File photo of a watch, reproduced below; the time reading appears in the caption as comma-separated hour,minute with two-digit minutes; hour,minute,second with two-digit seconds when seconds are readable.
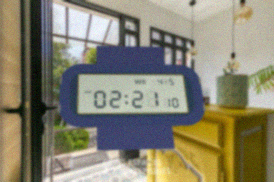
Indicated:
2,21
